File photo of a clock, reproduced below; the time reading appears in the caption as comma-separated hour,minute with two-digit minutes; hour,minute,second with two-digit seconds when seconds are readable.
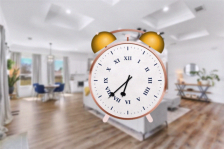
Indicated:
6,38
